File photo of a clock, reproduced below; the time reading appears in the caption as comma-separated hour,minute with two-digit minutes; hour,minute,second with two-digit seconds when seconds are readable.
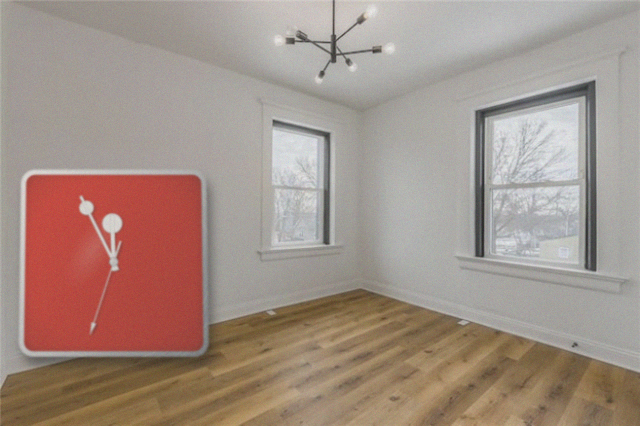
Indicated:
11,55,33
